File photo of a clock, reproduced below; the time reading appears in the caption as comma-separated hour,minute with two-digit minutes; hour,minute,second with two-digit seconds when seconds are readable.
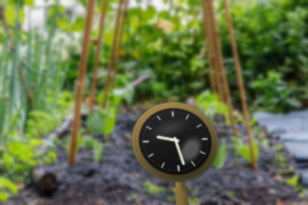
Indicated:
9,28
